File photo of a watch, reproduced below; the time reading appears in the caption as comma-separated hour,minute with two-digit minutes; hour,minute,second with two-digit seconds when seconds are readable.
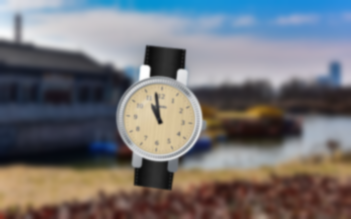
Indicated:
10,58
